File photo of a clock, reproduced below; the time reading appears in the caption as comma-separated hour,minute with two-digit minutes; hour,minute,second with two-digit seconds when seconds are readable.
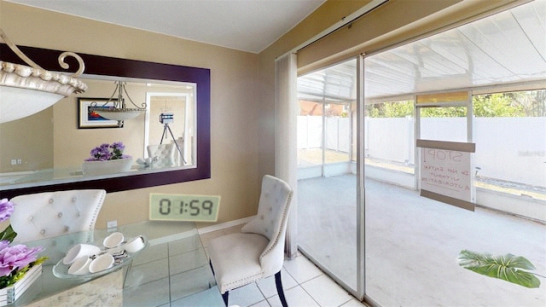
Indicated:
1,59
